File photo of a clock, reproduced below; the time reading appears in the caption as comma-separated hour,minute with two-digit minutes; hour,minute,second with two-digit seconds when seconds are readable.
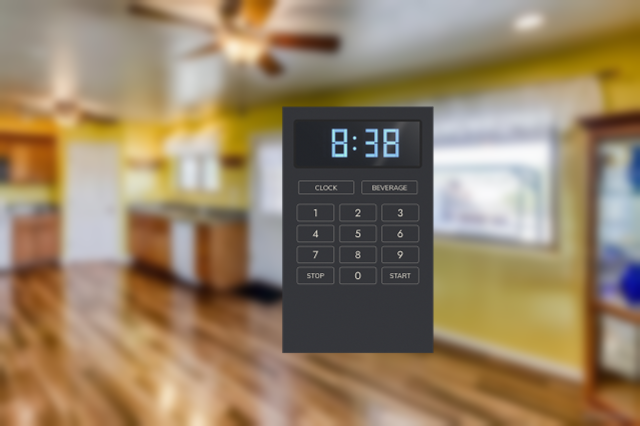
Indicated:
8,38
